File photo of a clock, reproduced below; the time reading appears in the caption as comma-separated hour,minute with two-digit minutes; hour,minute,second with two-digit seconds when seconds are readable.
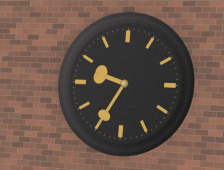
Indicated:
9,35
